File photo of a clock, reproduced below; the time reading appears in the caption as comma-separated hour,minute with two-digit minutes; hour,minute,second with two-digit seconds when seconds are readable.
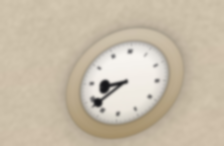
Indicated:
8,38
